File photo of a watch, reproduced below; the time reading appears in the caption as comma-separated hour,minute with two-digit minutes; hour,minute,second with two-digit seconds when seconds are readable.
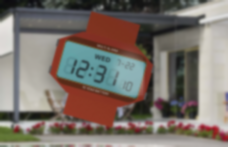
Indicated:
12,31
